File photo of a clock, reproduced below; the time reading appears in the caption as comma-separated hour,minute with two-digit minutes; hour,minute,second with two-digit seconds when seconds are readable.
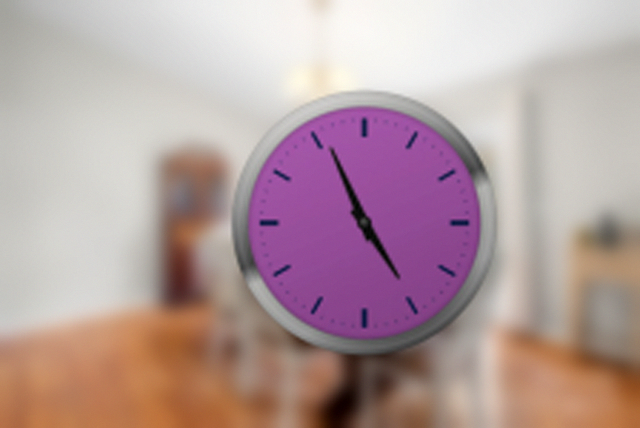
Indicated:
4,56
